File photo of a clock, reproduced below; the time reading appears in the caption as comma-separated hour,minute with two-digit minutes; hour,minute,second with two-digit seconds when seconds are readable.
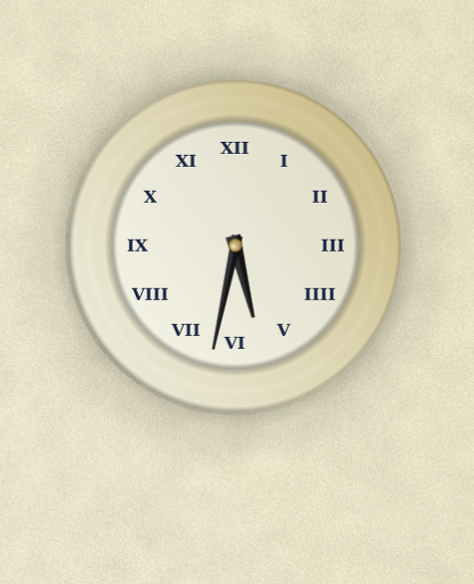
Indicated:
5,32
